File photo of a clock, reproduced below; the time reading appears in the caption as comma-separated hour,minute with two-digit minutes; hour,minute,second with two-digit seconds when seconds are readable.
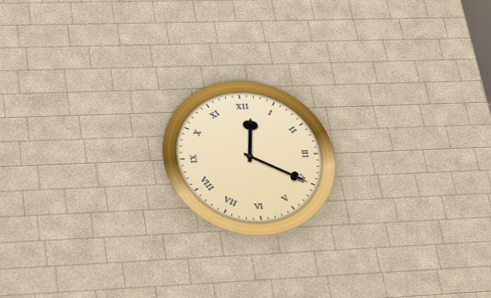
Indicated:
12,20
